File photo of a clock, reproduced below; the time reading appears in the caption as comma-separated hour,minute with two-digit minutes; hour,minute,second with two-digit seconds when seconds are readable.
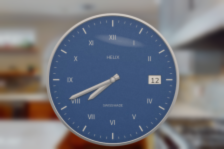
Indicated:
7,41
